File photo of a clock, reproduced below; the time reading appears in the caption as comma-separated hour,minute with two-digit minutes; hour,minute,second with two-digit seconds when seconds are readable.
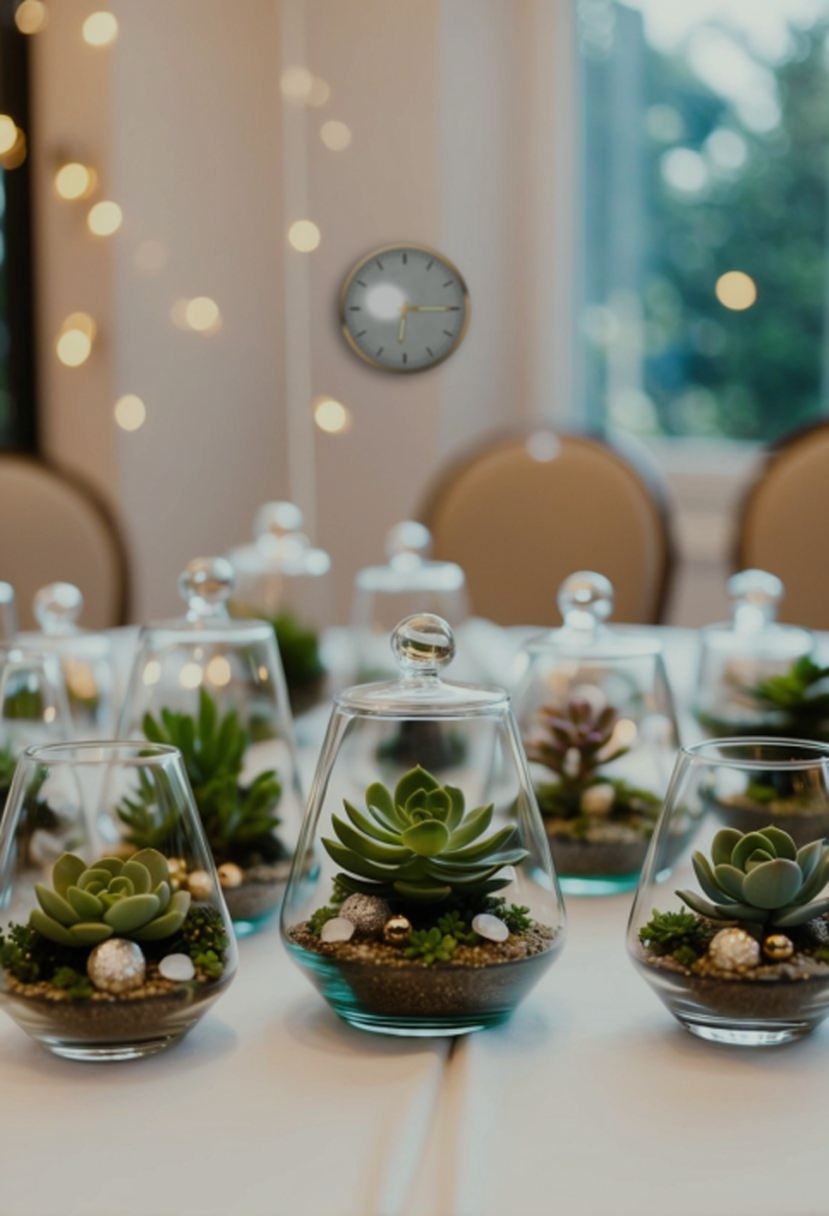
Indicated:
6,15
